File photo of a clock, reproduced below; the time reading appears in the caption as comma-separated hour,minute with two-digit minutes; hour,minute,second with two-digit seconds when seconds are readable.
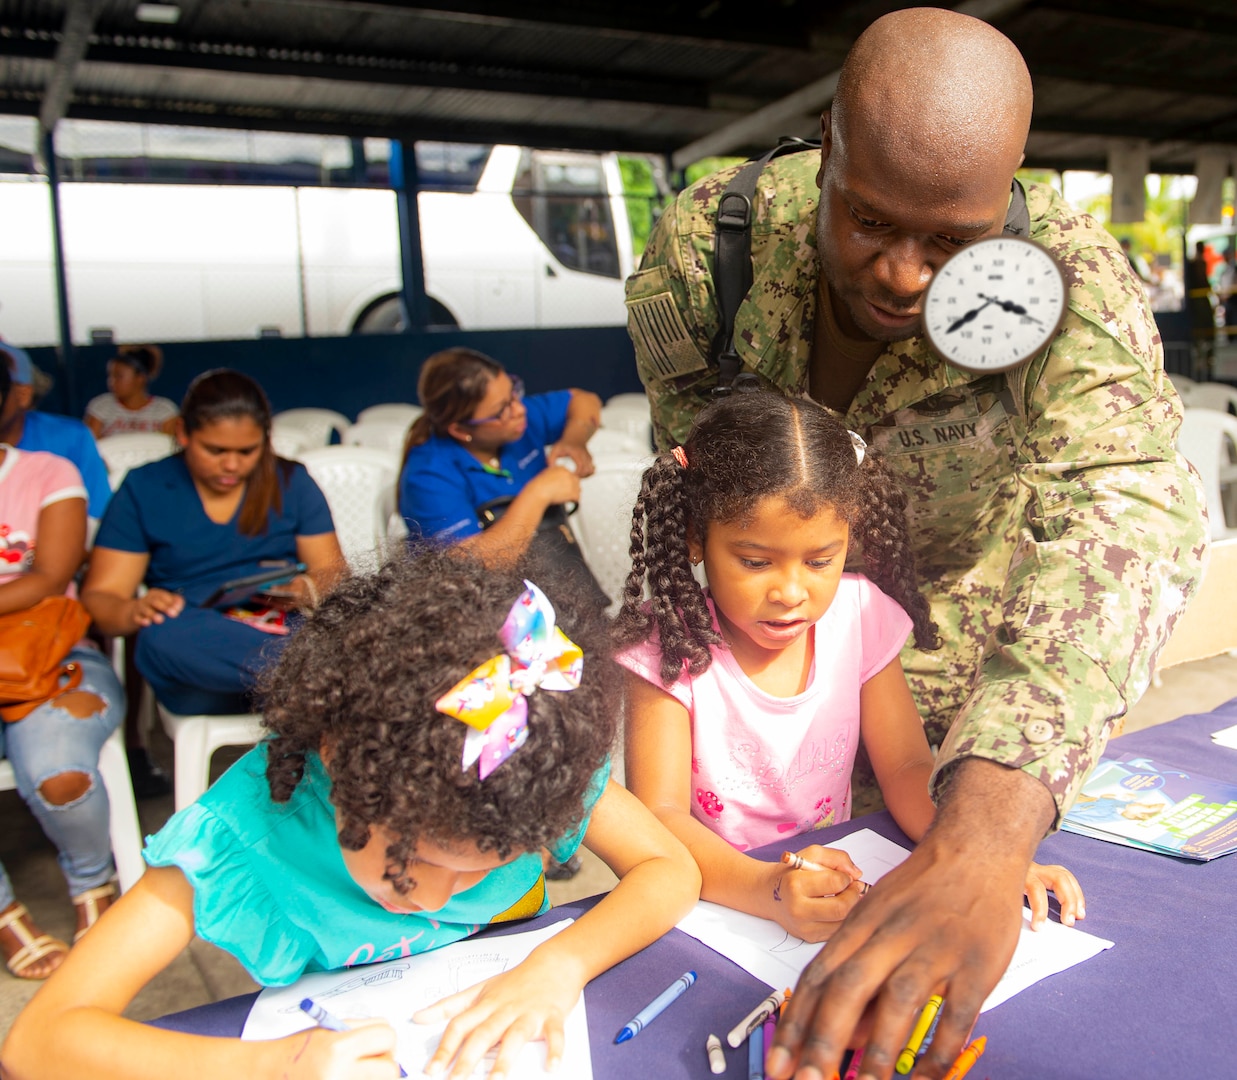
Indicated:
3,38,19
